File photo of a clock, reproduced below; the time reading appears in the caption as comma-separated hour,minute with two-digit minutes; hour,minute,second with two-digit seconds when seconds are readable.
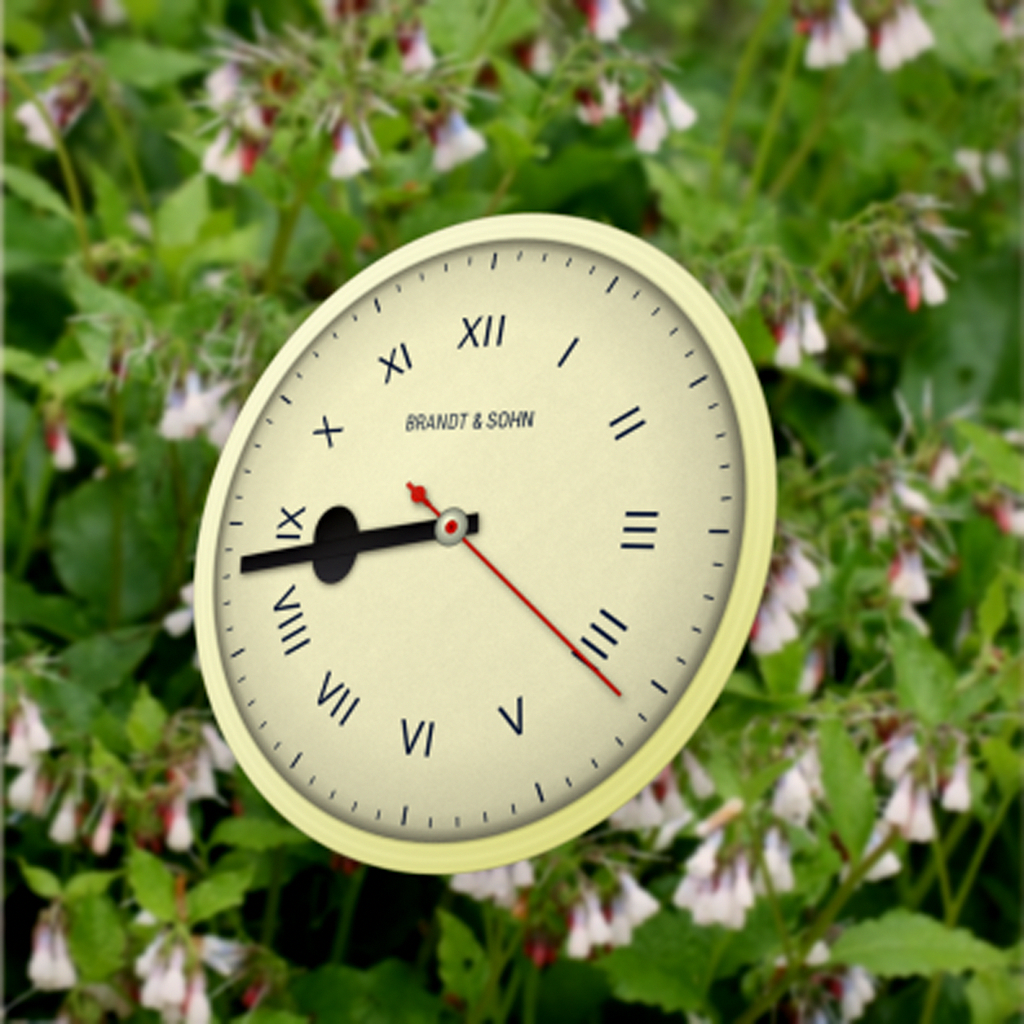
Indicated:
8,43,21
